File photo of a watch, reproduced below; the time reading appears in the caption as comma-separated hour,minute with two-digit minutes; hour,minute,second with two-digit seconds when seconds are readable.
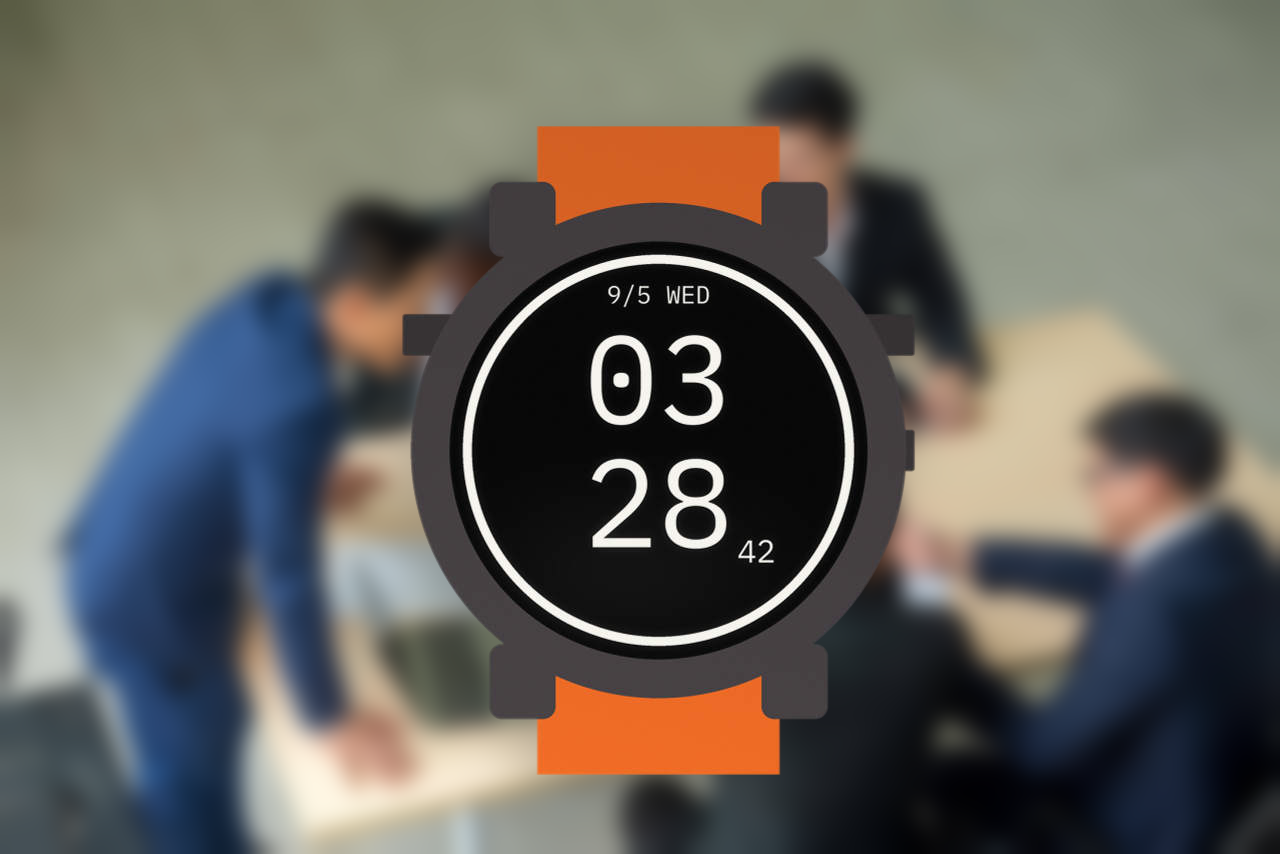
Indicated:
3,28,42
